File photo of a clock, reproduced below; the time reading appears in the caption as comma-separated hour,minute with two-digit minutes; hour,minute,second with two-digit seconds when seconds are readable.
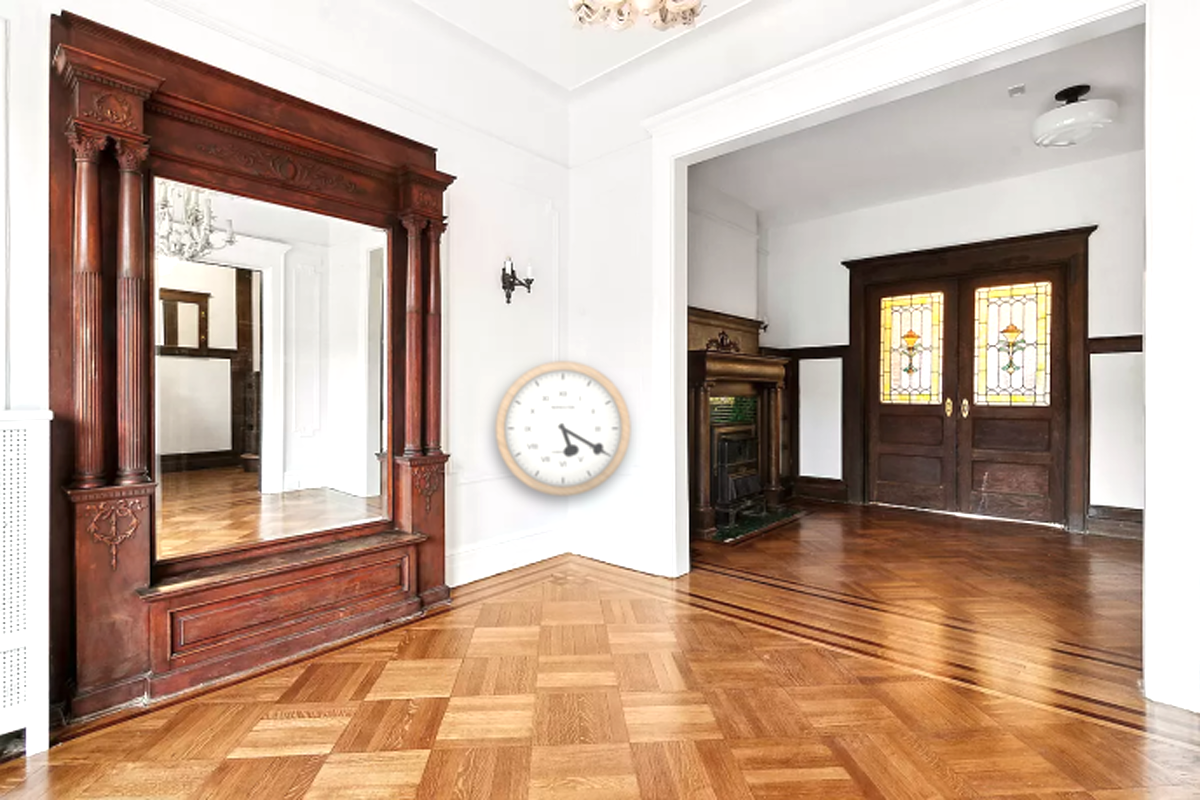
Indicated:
5,20
